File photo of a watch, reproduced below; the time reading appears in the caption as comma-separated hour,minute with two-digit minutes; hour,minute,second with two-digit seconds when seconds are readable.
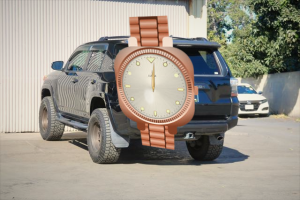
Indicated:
12,01
